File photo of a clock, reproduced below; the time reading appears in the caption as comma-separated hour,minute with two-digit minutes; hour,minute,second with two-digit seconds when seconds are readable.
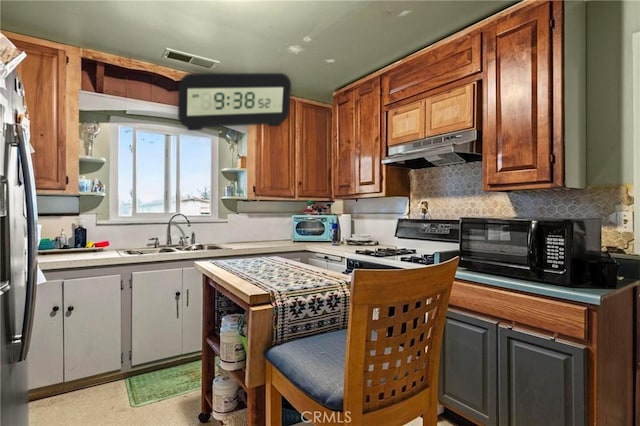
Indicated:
9,38
